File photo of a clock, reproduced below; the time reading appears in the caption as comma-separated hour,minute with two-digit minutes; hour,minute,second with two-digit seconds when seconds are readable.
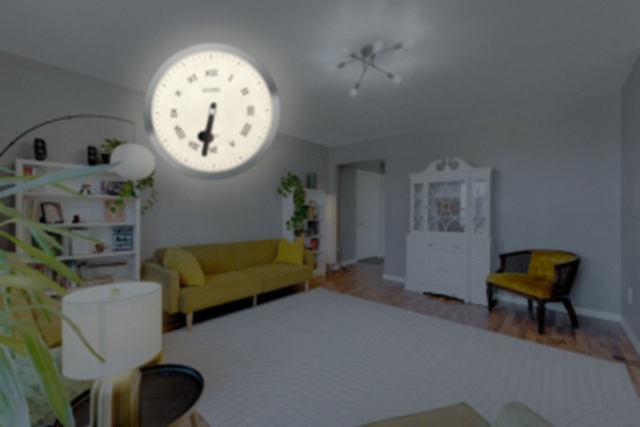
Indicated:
6,32
